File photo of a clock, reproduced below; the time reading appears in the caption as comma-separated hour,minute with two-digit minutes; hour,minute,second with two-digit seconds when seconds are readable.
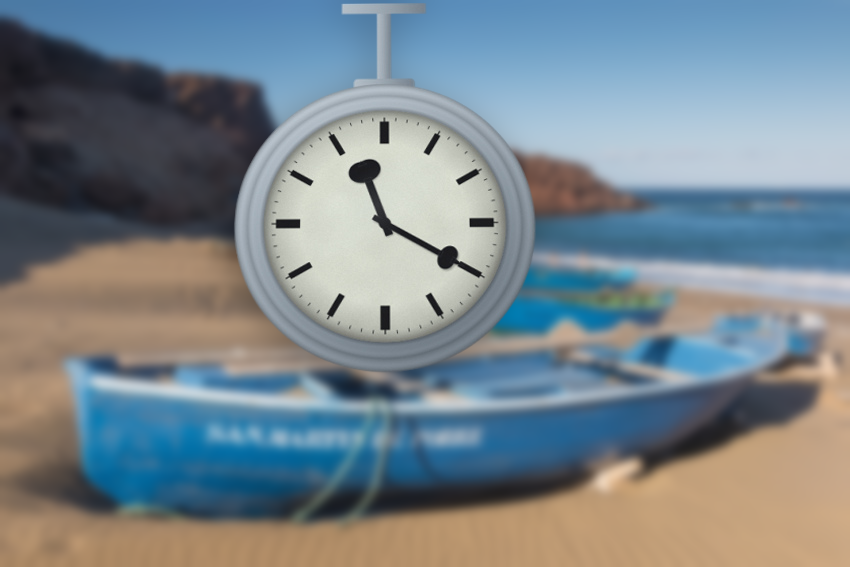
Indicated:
11,20
